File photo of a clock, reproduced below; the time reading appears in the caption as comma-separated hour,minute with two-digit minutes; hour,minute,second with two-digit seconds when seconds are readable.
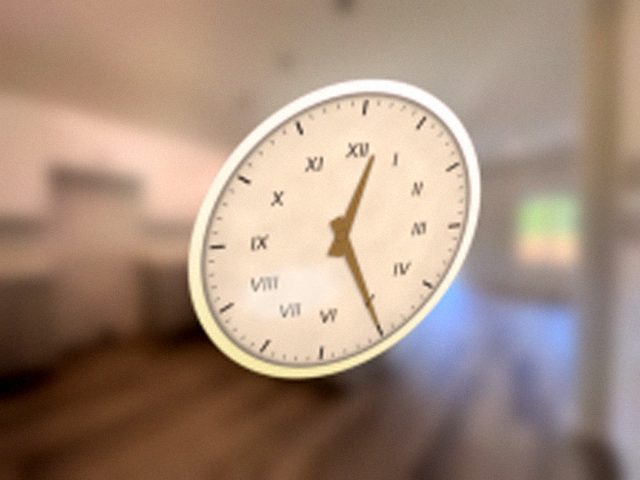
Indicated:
12,25
